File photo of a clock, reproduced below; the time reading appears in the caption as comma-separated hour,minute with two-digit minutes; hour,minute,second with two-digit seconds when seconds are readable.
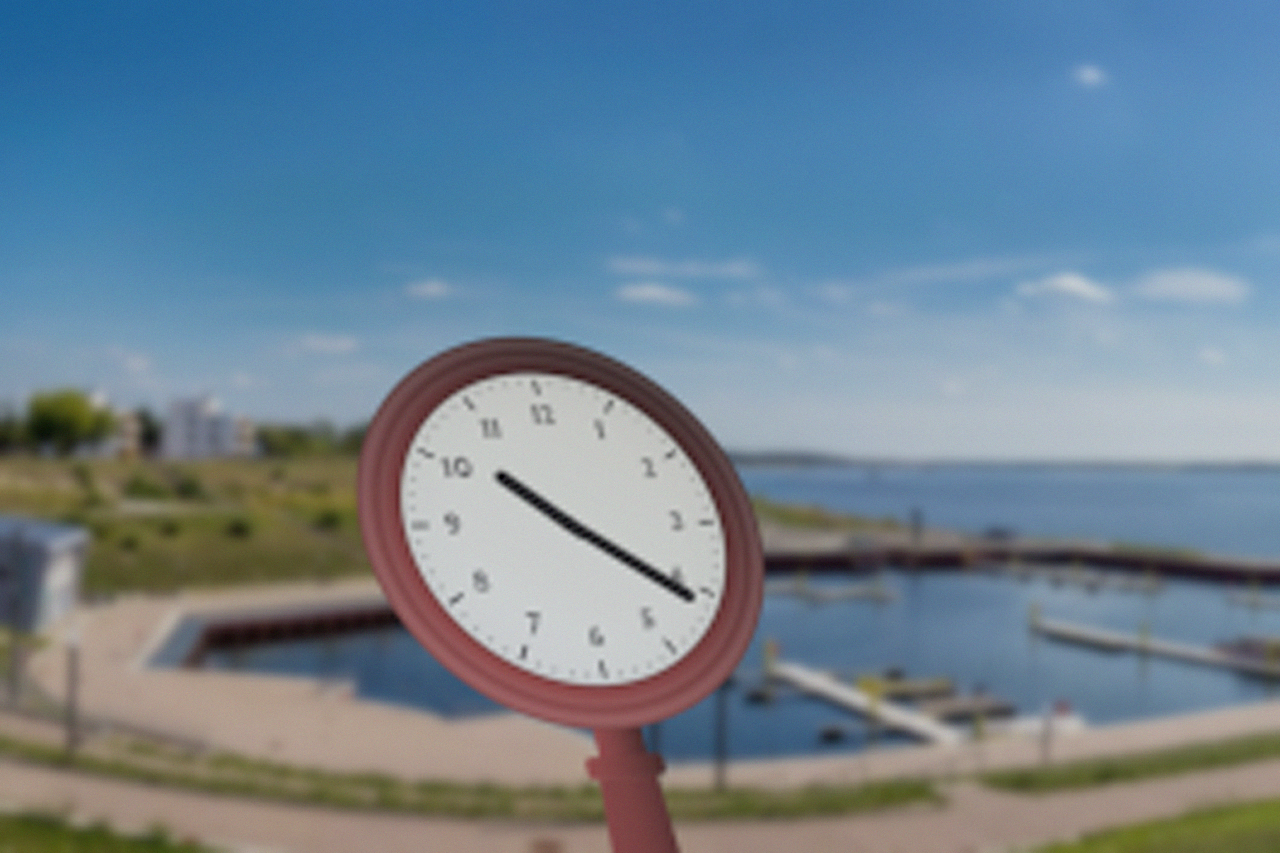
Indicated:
10,21
